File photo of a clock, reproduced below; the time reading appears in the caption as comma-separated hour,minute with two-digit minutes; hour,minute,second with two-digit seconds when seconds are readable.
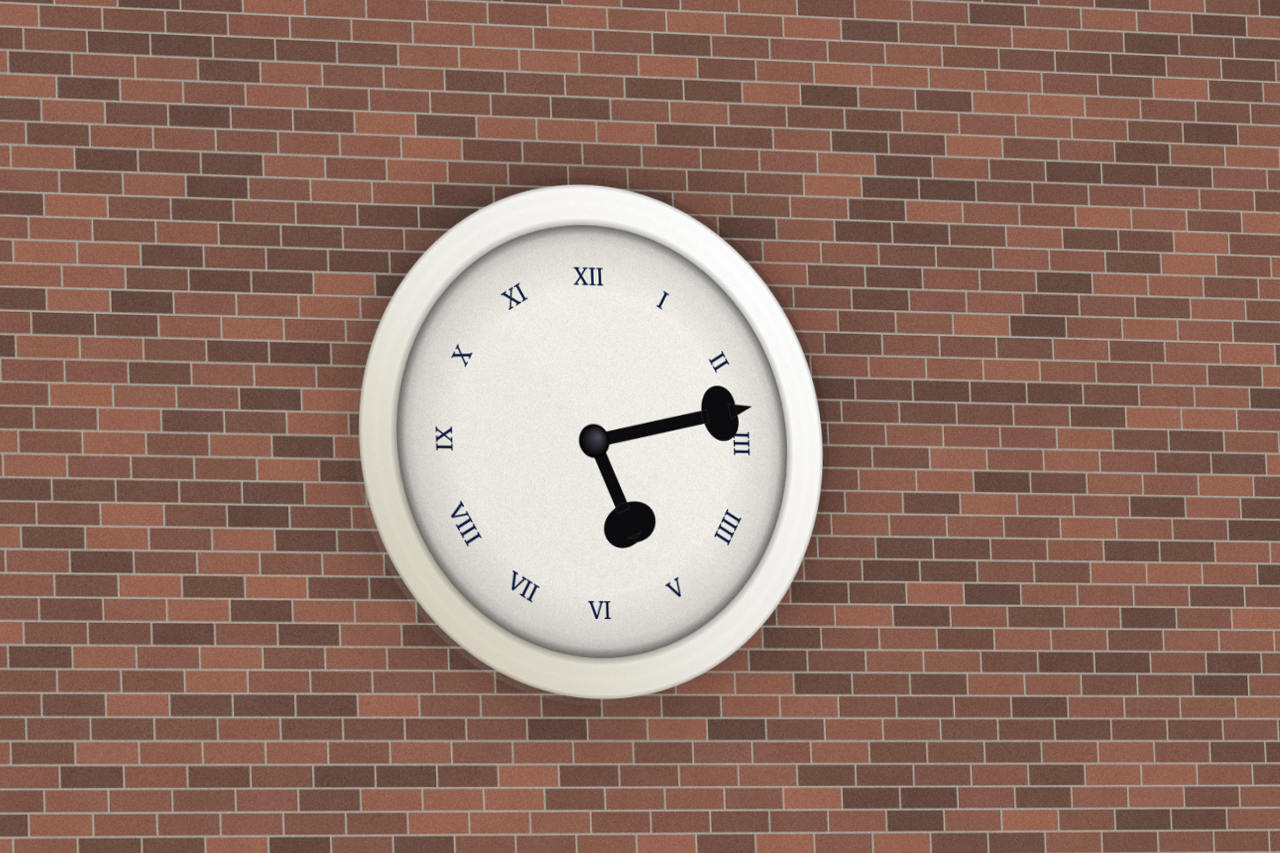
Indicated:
5,13
